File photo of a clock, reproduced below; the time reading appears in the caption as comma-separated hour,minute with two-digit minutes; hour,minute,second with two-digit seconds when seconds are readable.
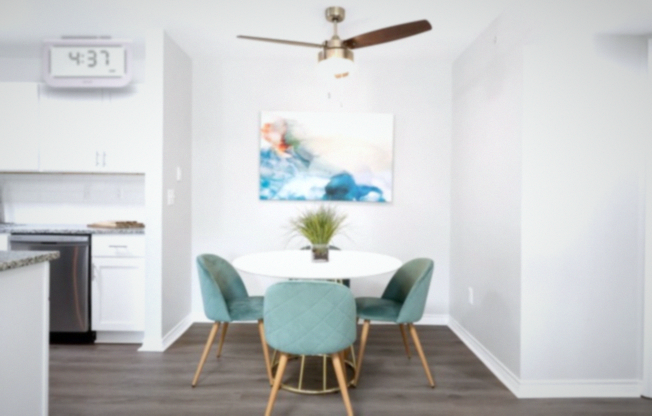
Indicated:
4,37
